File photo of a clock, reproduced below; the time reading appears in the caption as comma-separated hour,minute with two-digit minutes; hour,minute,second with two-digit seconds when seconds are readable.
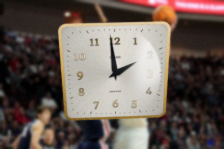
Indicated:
1,59
